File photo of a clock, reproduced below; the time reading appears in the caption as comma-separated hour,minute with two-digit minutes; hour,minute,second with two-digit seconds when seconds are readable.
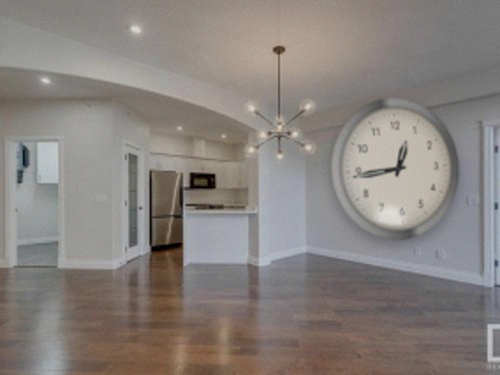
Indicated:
12,44
